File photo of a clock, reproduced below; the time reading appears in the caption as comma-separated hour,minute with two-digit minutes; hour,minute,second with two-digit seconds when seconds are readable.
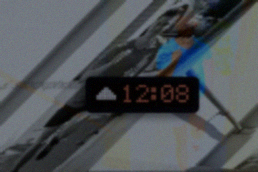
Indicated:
12,08
